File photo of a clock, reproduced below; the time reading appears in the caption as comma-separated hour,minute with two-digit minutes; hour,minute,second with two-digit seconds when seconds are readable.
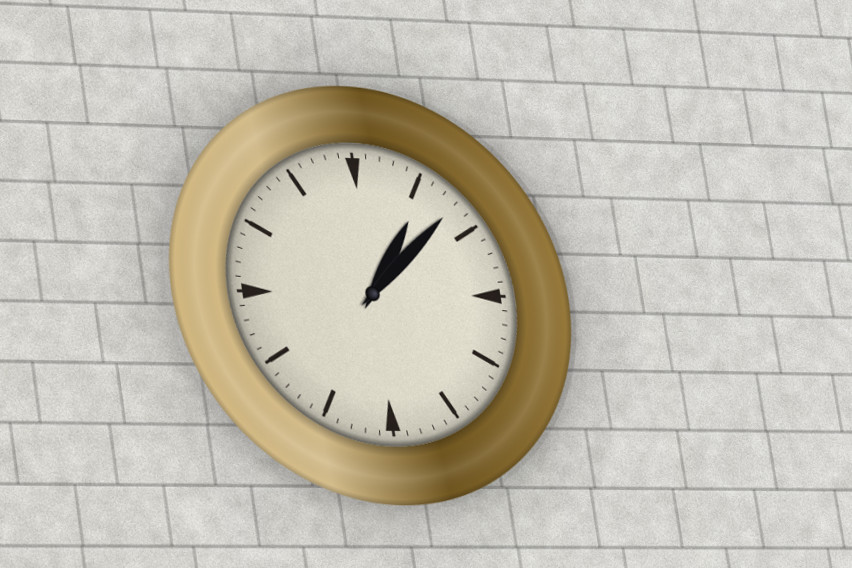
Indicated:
1,08
